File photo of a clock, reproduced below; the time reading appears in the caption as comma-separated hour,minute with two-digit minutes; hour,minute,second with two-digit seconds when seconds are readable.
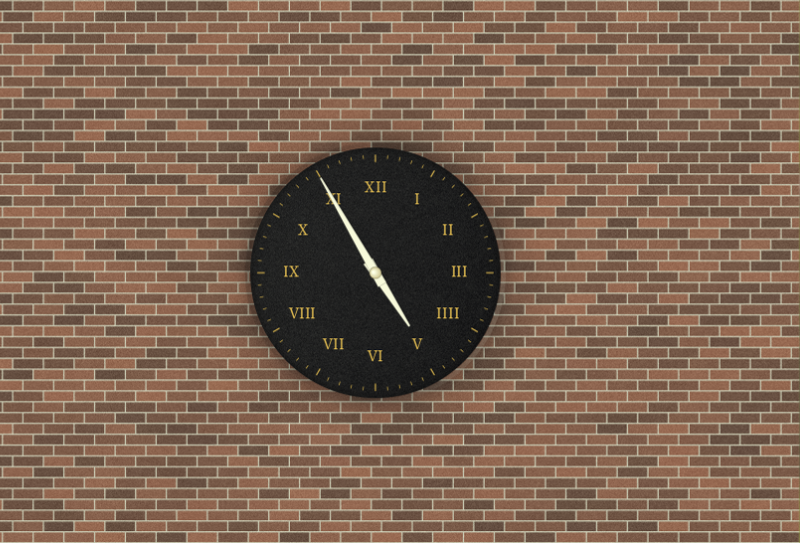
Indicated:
4,55
